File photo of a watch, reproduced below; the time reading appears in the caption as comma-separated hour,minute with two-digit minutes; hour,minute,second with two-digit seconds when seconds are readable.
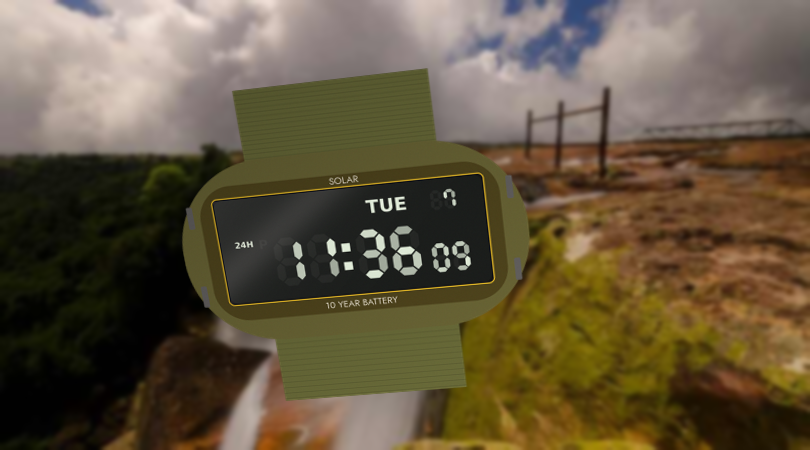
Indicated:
11,36,09
